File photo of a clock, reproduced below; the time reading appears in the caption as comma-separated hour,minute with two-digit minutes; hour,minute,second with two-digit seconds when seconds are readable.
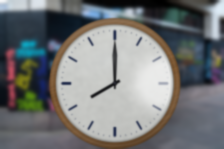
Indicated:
8,00
